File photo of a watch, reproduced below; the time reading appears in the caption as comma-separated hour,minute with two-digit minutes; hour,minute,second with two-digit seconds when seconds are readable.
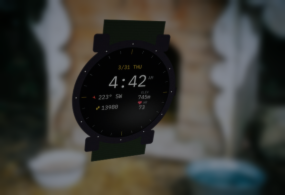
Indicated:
4,42
